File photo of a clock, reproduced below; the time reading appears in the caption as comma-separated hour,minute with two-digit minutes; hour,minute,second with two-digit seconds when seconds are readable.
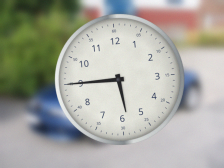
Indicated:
5,45
